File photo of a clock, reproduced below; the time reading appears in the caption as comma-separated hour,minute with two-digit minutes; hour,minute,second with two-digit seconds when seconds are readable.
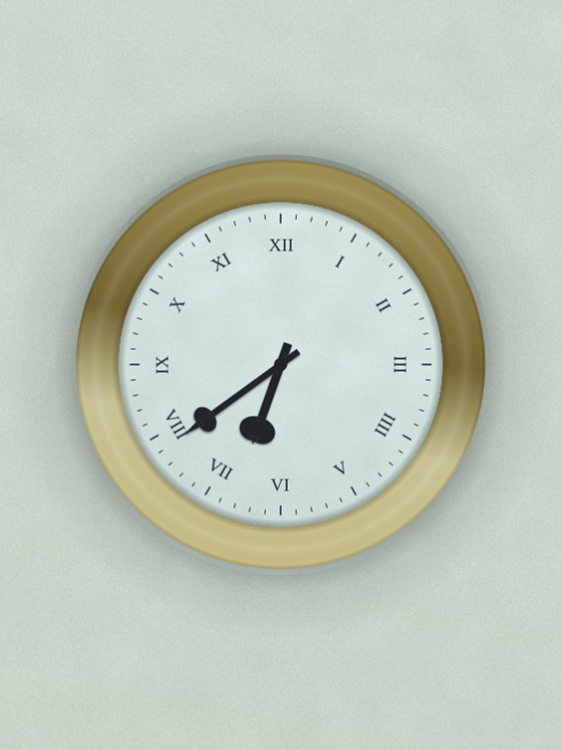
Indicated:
6,39
